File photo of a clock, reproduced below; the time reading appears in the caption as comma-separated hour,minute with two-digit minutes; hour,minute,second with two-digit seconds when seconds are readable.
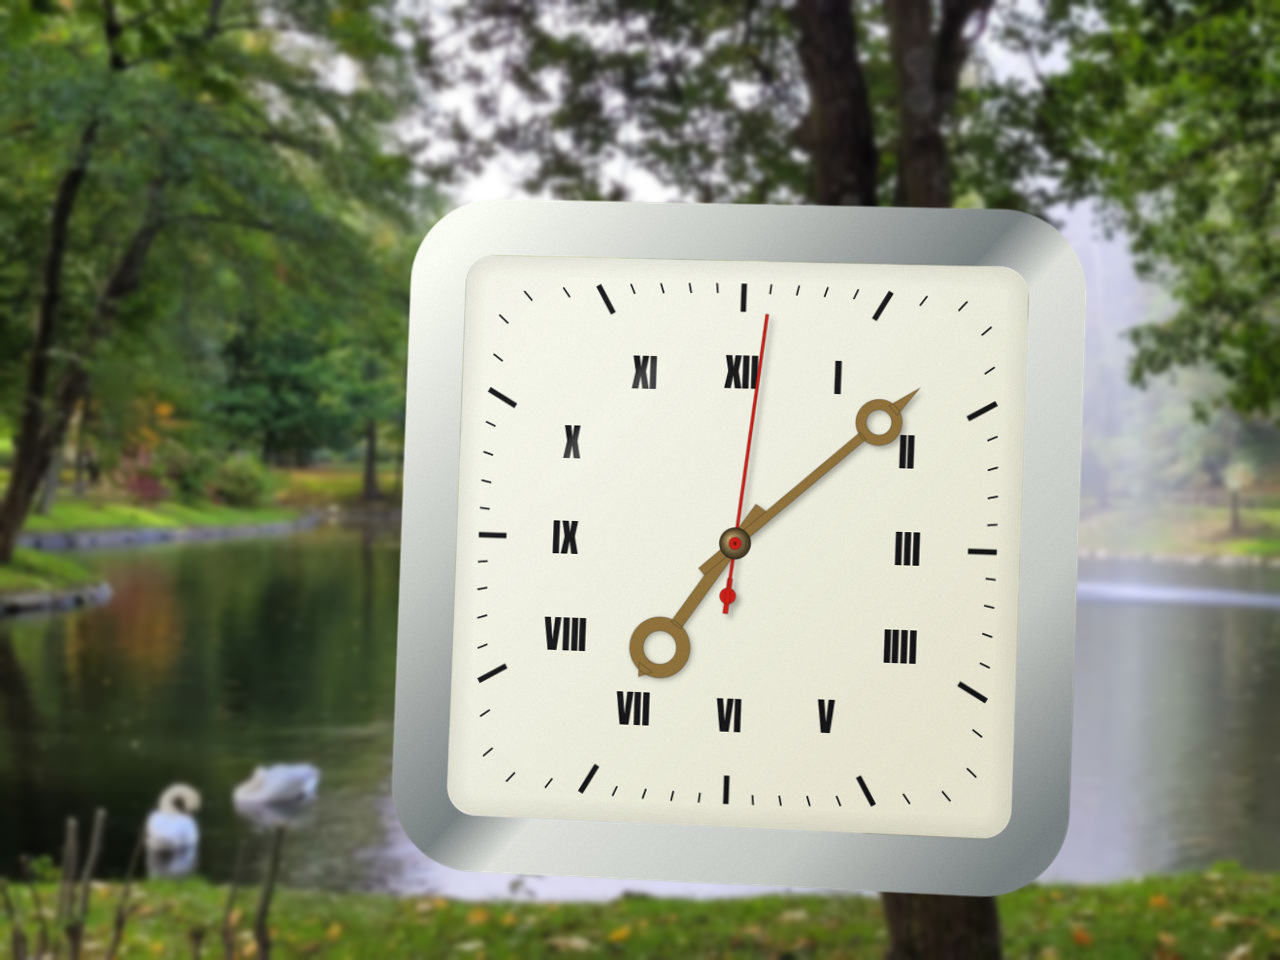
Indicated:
7,08,01
